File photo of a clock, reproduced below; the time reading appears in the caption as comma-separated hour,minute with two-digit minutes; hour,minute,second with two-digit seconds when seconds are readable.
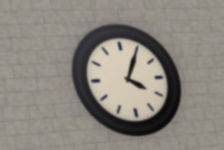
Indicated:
4,05
